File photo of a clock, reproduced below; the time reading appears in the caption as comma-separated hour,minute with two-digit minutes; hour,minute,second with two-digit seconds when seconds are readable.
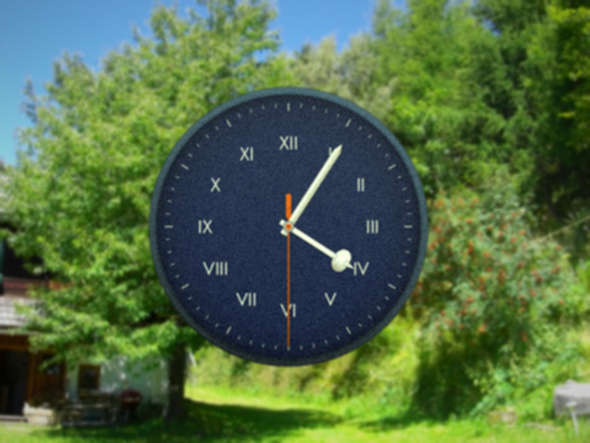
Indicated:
4,05,30
